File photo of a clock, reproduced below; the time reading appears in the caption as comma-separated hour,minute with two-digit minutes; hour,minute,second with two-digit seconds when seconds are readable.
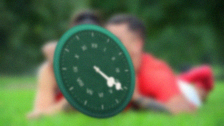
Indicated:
4,21
